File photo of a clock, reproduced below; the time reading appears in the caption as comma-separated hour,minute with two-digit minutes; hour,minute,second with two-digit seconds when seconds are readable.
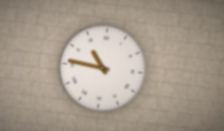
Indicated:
10,46
